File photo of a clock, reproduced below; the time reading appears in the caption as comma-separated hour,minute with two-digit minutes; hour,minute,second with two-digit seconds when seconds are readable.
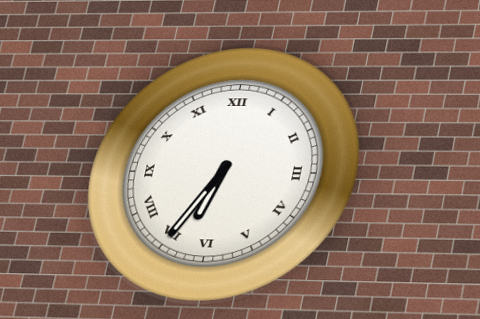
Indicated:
6,35
